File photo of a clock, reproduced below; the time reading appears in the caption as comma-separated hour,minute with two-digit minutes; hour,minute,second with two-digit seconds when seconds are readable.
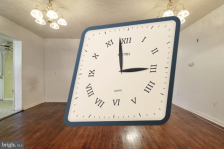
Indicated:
2,58
